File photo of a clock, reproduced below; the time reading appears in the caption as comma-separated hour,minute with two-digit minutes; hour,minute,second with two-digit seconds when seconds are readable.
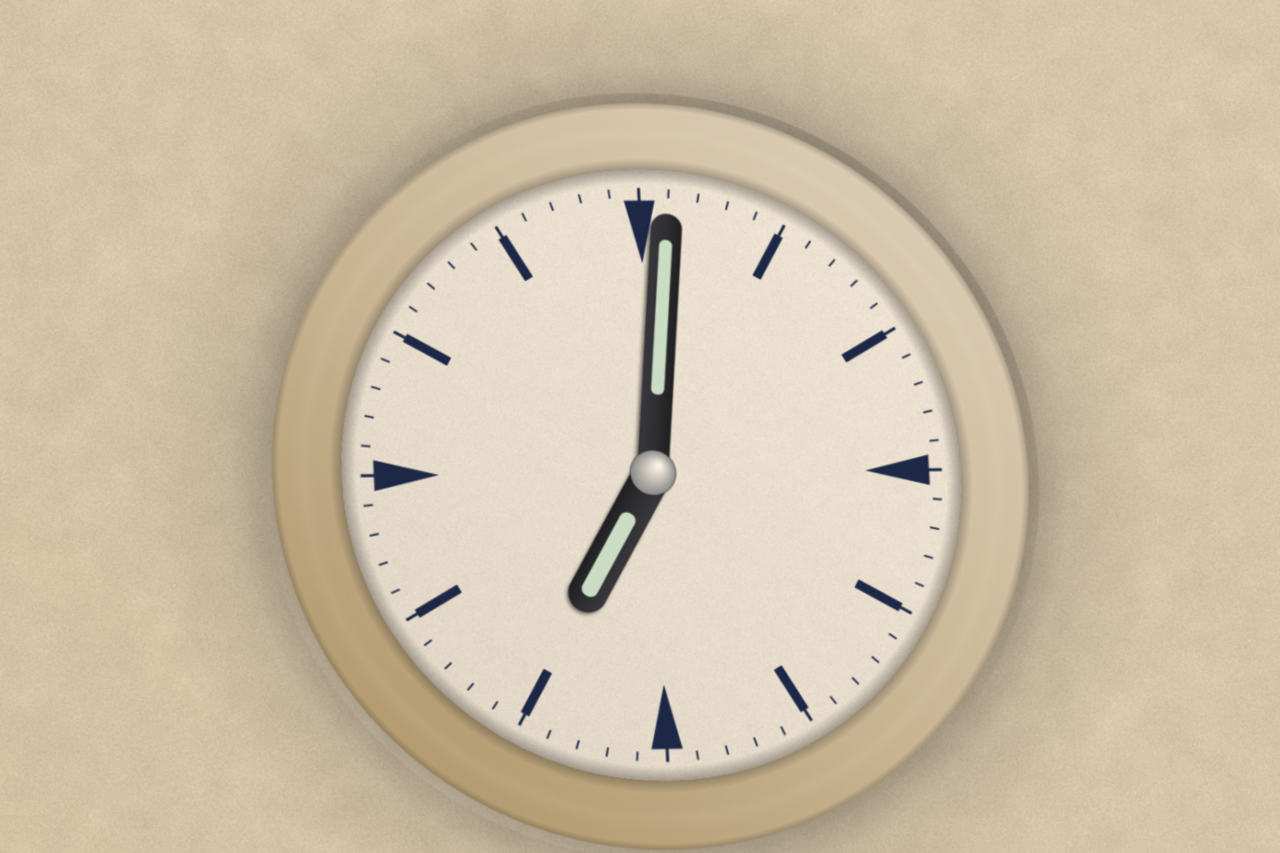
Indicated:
7,01
